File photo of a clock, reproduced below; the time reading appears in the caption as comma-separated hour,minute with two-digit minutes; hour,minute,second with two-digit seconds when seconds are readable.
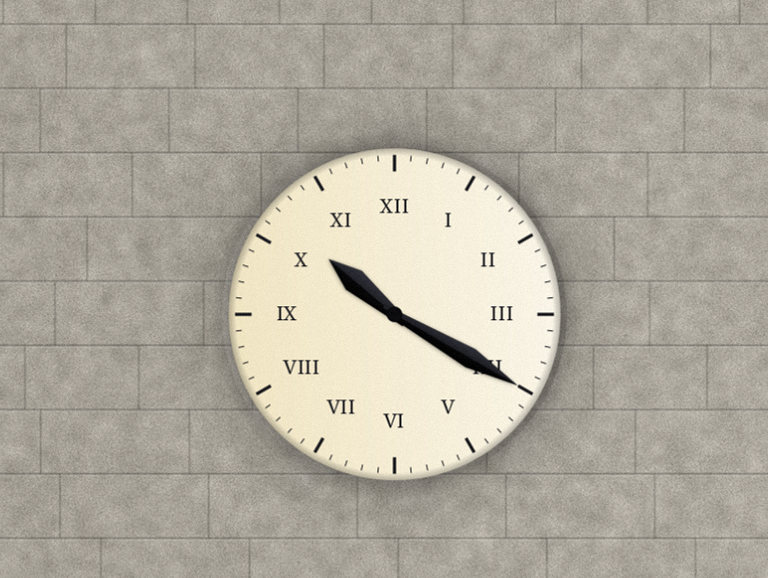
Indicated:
10,20
